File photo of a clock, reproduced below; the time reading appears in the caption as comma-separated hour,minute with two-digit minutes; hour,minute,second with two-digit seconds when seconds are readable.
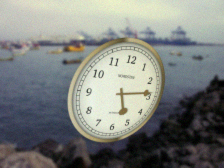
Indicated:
5,14
